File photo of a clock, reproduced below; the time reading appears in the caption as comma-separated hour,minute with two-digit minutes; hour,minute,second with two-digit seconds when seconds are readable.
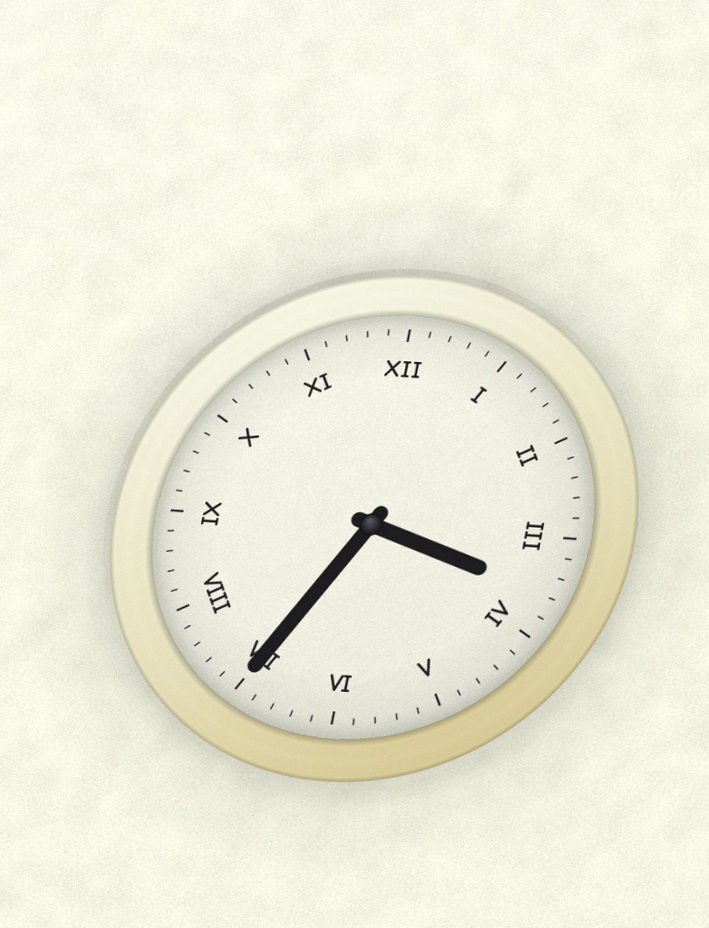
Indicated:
3,35
